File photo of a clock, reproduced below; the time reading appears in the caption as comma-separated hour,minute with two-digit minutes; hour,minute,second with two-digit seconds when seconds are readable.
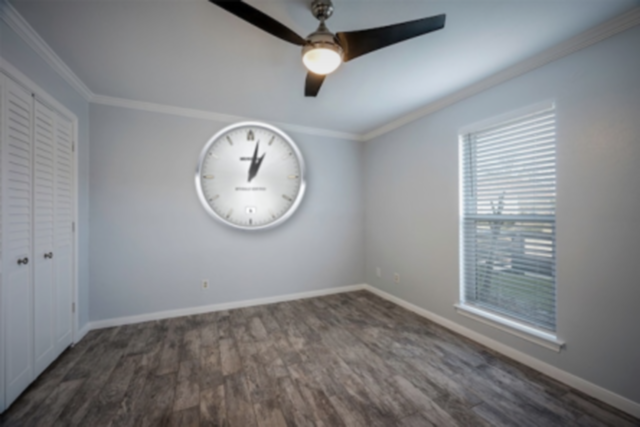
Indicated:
1,02
